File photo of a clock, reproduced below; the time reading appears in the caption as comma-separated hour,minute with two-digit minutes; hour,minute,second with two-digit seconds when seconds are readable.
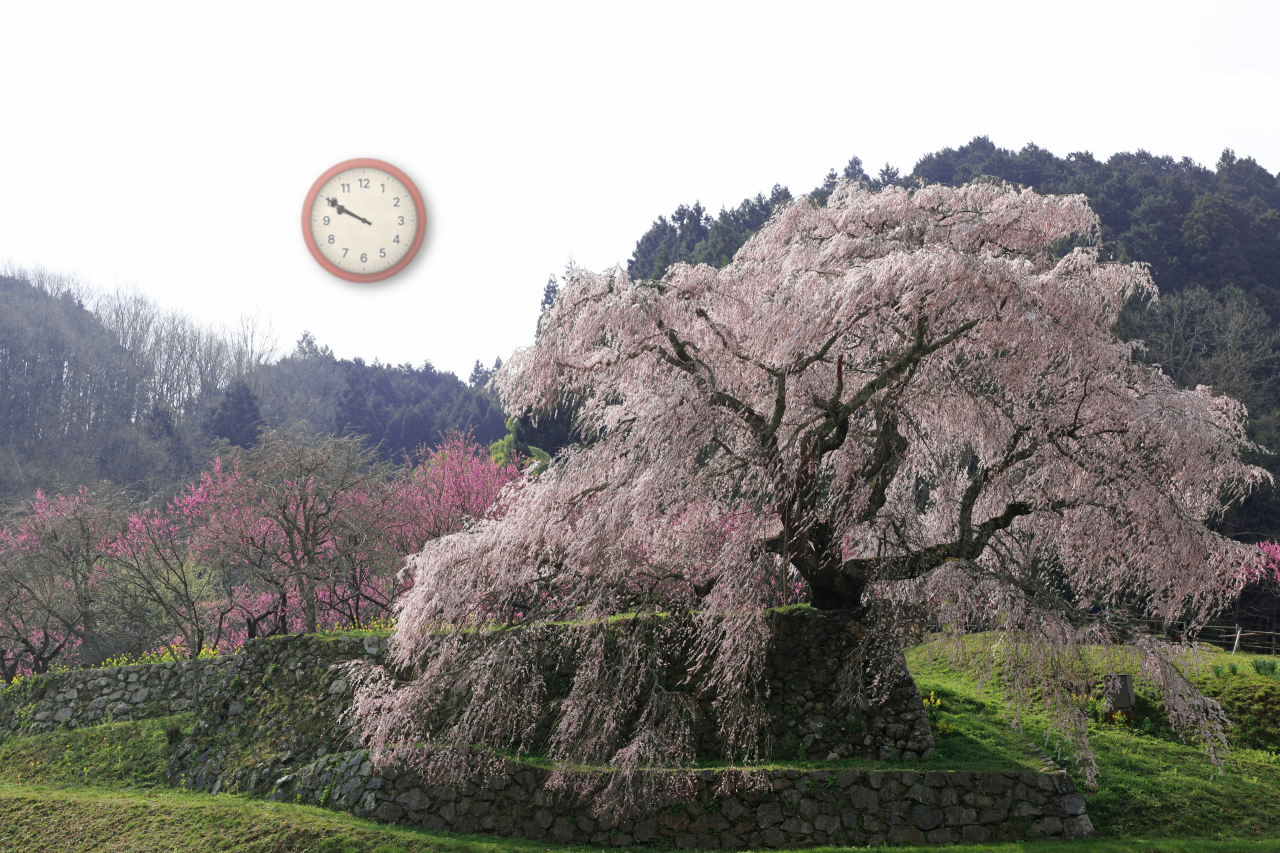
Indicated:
9,50
